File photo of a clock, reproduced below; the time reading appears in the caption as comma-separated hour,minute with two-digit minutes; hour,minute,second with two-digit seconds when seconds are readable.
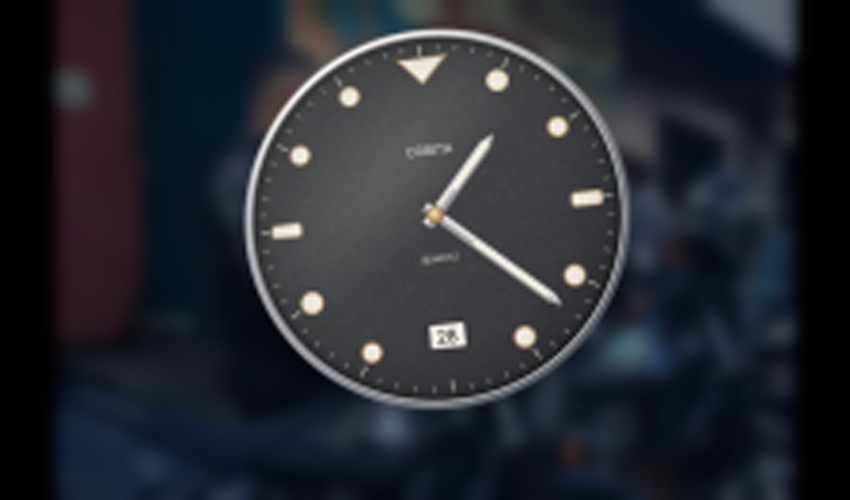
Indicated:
1,22
